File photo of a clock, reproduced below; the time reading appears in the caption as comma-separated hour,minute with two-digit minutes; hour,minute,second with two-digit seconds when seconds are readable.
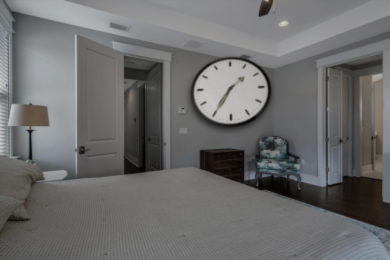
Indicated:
1,35
